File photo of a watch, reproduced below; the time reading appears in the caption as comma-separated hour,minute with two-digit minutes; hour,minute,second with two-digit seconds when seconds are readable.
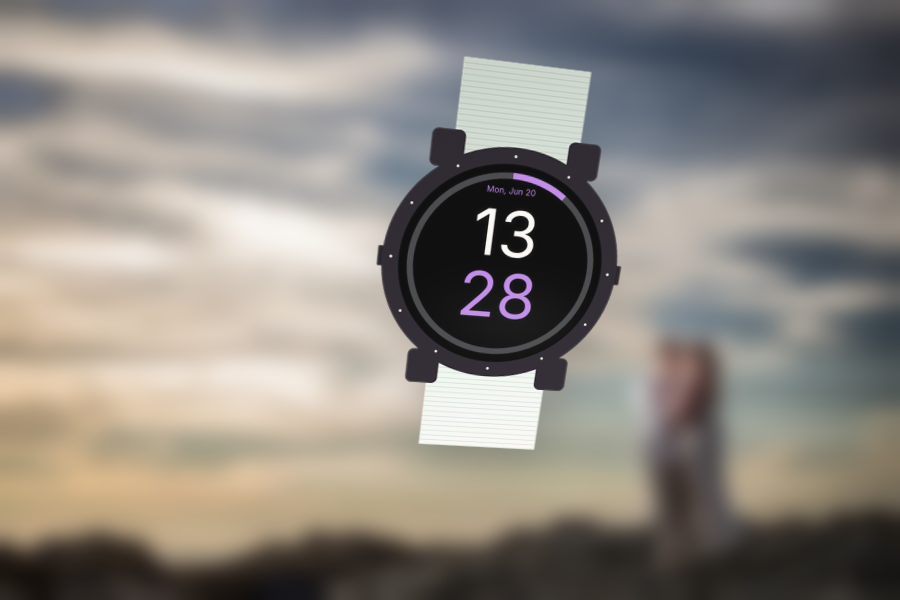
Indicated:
13,28
